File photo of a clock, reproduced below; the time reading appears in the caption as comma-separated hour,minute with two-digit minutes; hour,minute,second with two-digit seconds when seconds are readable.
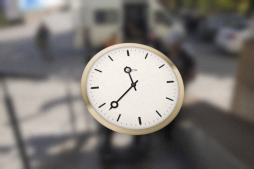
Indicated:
11,38
